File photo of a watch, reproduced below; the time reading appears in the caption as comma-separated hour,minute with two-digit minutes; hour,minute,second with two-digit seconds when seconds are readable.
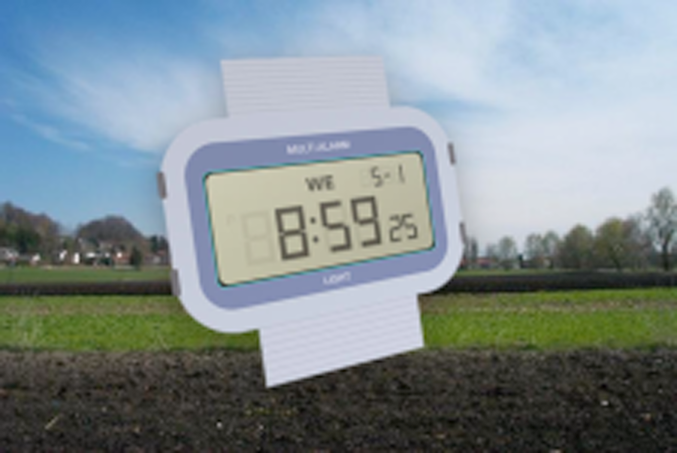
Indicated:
8,59,25
